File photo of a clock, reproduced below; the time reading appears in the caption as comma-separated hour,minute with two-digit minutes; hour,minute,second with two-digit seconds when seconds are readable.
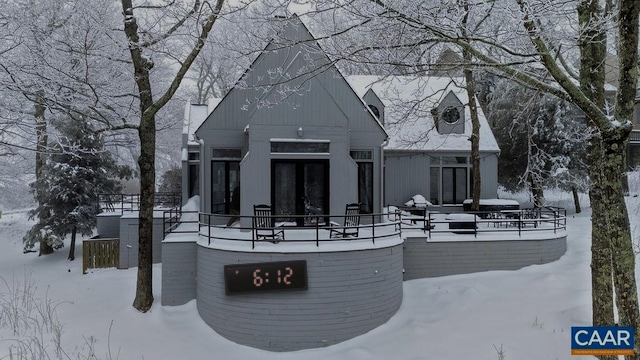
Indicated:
6,12
